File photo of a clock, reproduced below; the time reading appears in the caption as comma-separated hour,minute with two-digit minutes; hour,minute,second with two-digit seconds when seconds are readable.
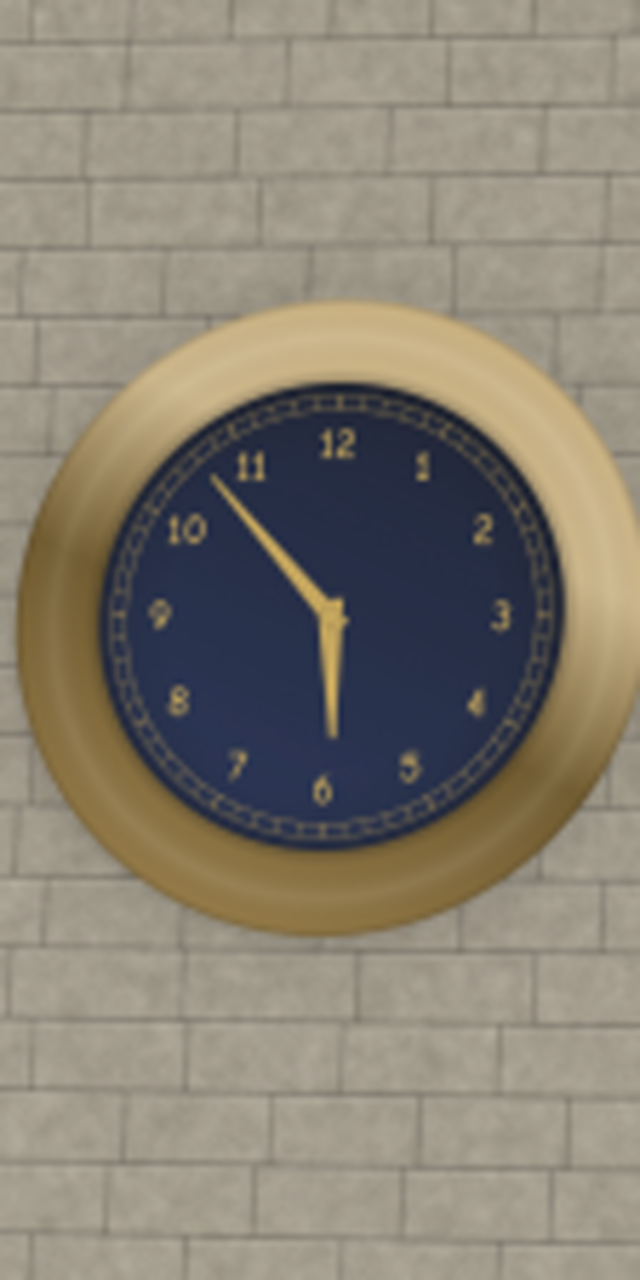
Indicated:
5,53
